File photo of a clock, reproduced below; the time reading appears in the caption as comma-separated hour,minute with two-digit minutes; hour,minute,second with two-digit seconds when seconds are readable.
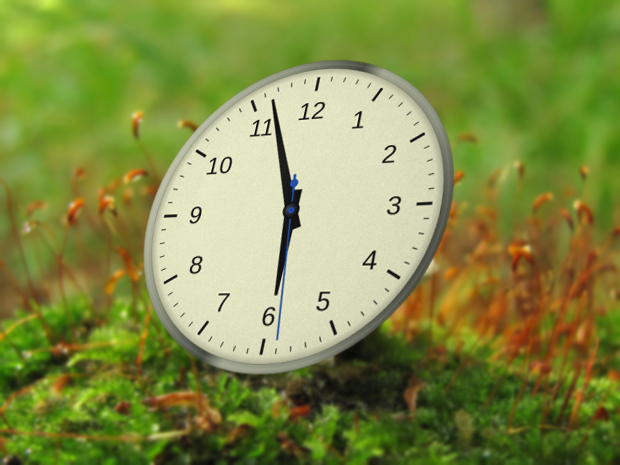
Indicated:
5,56,29
